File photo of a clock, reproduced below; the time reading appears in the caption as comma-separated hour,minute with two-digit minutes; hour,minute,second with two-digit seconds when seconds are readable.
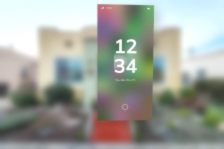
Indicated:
12,34
